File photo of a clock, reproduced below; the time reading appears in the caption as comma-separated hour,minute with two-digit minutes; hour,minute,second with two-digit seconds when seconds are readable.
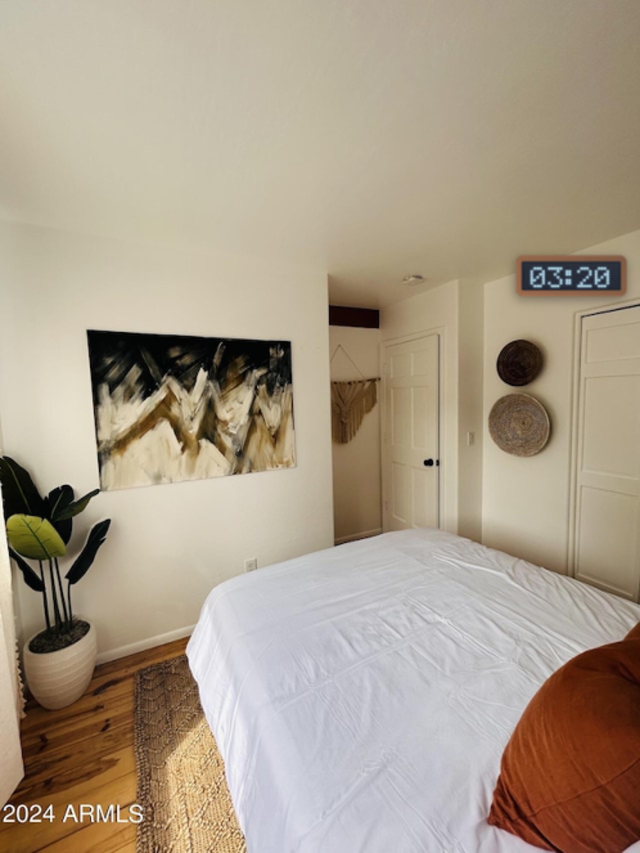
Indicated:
3,20
